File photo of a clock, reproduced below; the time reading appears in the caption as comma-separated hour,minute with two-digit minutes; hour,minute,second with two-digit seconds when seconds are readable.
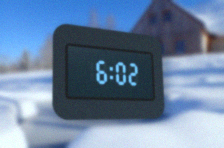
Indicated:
6,02
